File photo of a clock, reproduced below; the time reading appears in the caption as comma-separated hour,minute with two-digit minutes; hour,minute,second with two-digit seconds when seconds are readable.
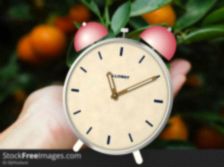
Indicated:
11,10
